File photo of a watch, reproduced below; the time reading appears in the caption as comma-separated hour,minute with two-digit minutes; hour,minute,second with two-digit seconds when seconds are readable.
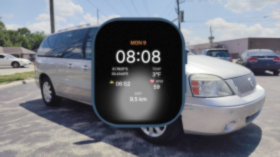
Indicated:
8,08
